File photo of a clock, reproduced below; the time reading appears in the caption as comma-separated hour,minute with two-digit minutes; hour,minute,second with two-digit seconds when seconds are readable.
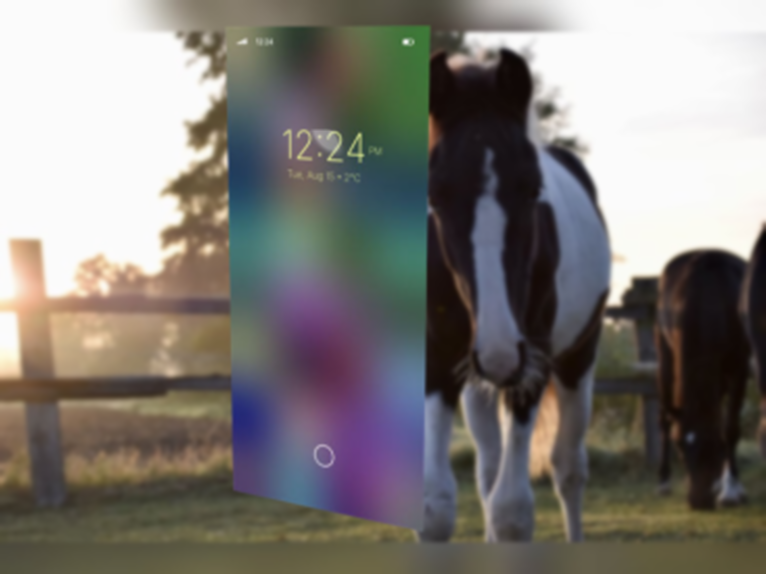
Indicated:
12,24
